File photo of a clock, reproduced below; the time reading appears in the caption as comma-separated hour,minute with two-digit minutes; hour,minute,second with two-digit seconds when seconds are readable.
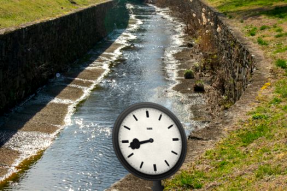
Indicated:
8,43
